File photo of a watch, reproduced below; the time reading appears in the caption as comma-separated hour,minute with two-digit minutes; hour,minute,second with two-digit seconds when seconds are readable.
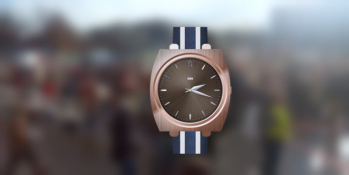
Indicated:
2,18
